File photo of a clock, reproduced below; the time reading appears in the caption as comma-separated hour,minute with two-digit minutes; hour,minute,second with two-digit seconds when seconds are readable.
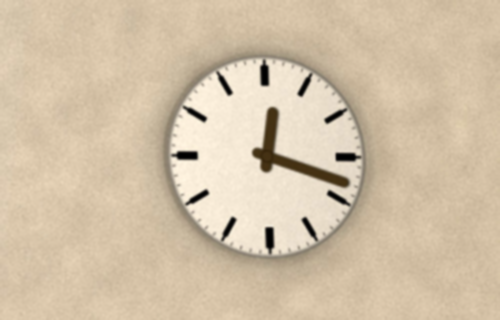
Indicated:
12,18
